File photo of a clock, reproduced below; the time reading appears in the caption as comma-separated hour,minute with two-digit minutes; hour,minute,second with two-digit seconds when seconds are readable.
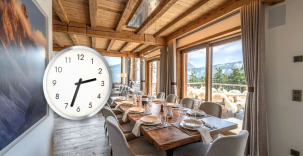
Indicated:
2,33
